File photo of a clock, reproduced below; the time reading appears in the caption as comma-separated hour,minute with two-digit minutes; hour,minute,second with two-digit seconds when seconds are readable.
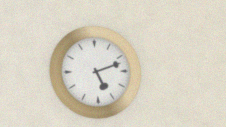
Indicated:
5,12
